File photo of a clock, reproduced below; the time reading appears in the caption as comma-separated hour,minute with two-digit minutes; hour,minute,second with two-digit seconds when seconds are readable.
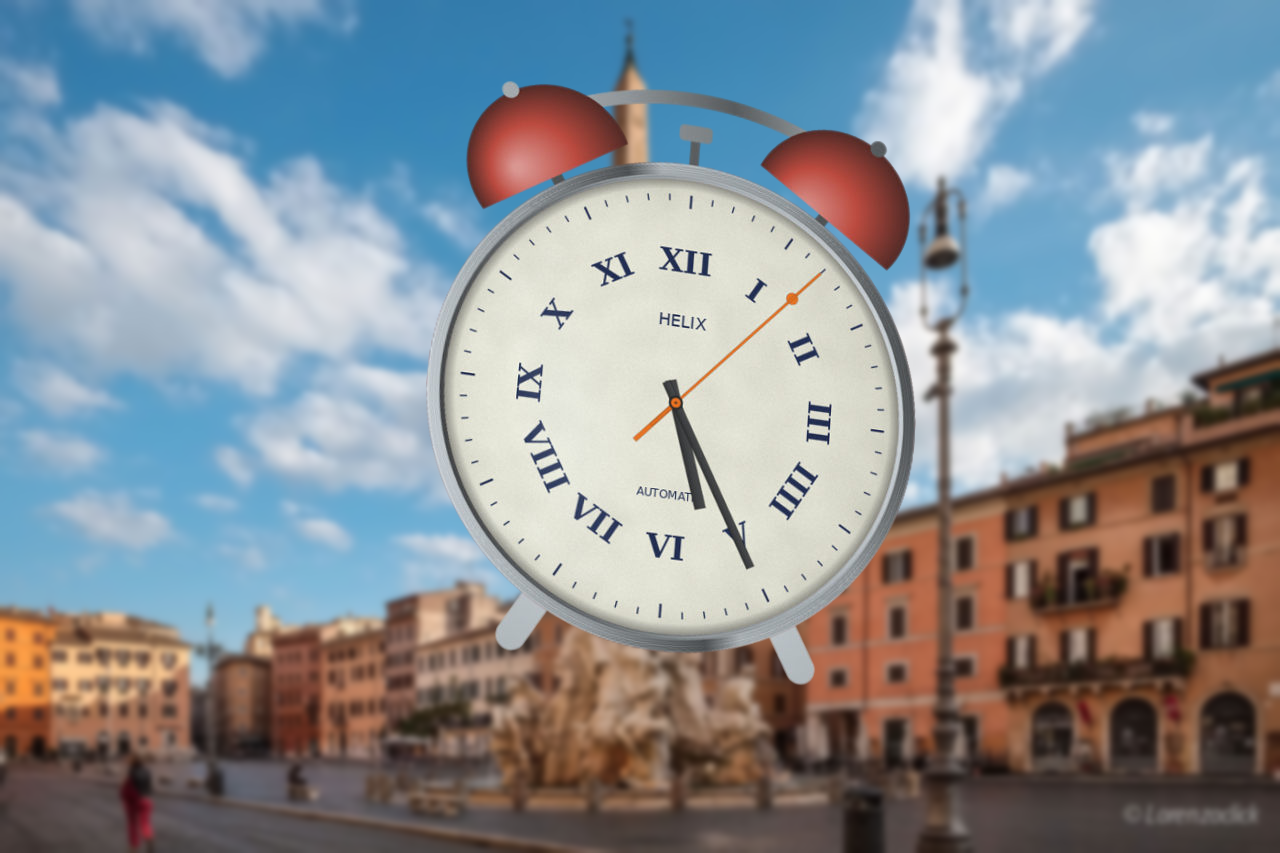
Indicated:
5,25,07
